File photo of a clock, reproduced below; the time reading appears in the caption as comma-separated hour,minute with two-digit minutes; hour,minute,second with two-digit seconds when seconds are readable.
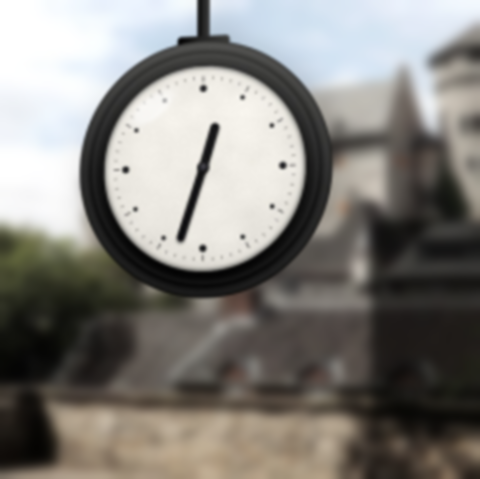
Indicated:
12,33
